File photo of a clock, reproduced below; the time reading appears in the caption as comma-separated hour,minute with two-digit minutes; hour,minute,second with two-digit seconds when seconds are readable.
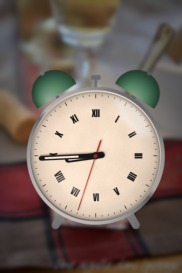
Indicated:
8,44,33
